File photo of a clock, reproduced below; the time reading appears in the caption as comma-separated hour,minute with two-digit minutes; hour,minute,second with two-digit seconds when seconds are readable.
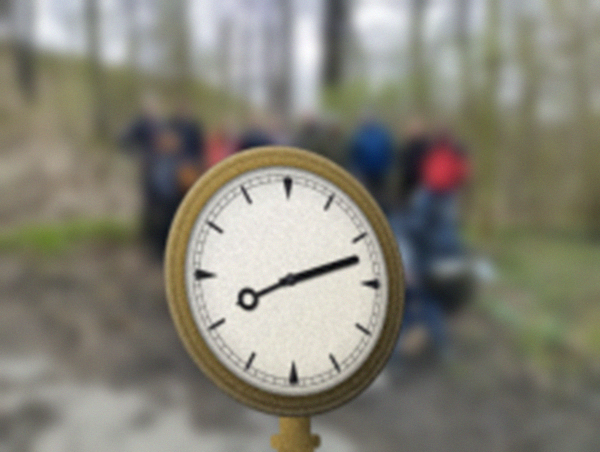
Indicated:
8,12
